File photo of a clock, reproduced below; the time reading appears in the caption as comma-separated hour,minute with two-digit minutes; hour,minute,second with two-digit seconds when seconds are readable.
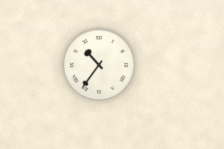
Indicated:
10,36
